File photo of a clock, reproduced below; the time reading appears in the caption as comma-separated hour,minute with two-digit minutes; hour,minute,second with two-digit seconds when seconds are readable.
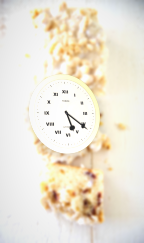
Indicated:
5,21
